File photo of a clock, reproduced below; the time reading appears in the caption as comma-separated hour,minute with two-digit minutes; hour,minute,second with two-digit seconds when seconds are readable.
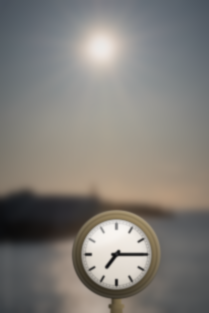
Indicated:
7,15
